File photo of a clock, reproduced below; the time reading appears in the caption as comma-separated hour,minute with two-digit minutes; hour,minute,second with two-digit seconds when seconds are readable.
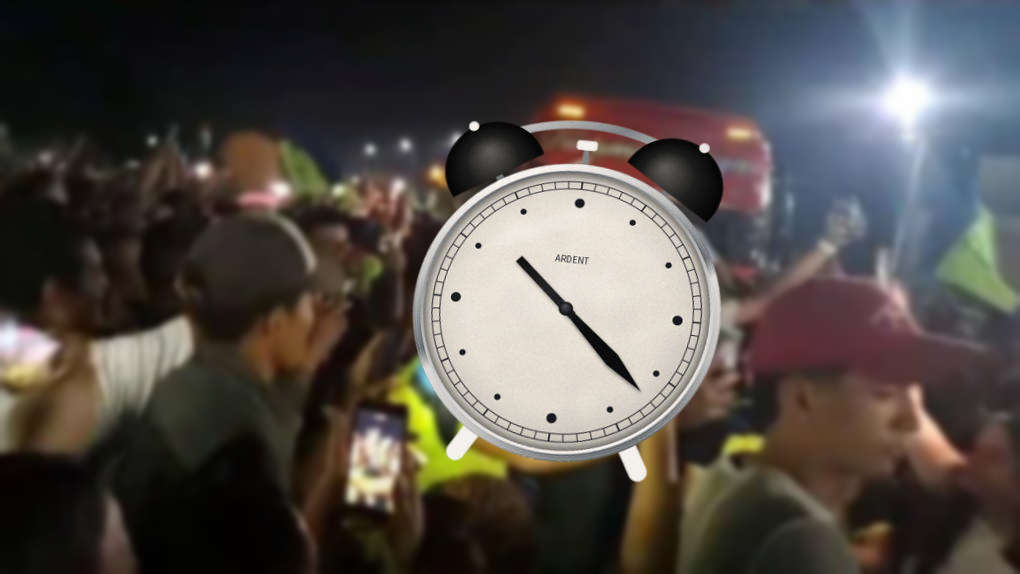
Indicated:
10,22
